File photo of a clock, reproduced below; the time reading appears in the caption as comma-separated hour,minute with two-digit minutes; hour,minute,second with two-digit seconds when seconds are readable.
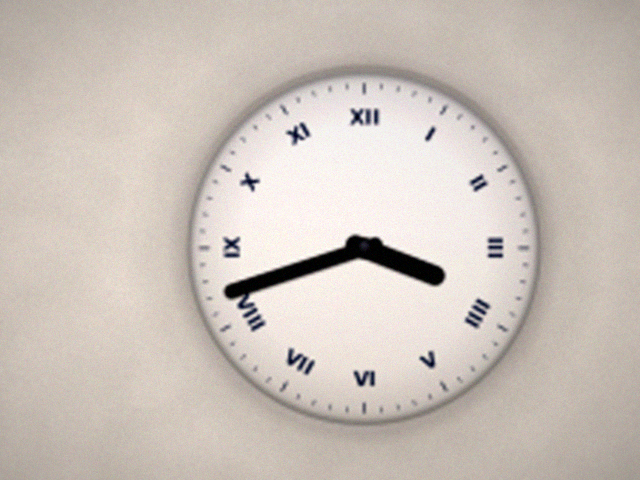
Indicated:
3,42
